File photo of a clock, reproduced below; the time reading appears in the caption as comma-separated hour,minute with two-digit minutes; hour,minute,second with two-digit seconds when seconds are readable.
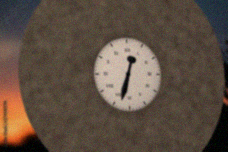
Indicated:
12,33
